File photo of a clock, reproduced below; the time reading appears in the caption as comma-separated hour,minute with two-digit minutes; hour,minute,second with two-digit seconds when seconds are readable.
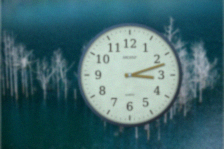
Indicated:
3,12
